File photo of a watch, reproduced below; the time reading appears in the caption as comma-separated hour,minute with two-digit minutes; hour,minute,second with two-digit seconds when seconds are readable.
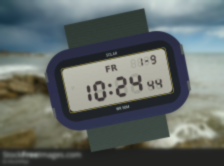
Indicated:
10,24,44
